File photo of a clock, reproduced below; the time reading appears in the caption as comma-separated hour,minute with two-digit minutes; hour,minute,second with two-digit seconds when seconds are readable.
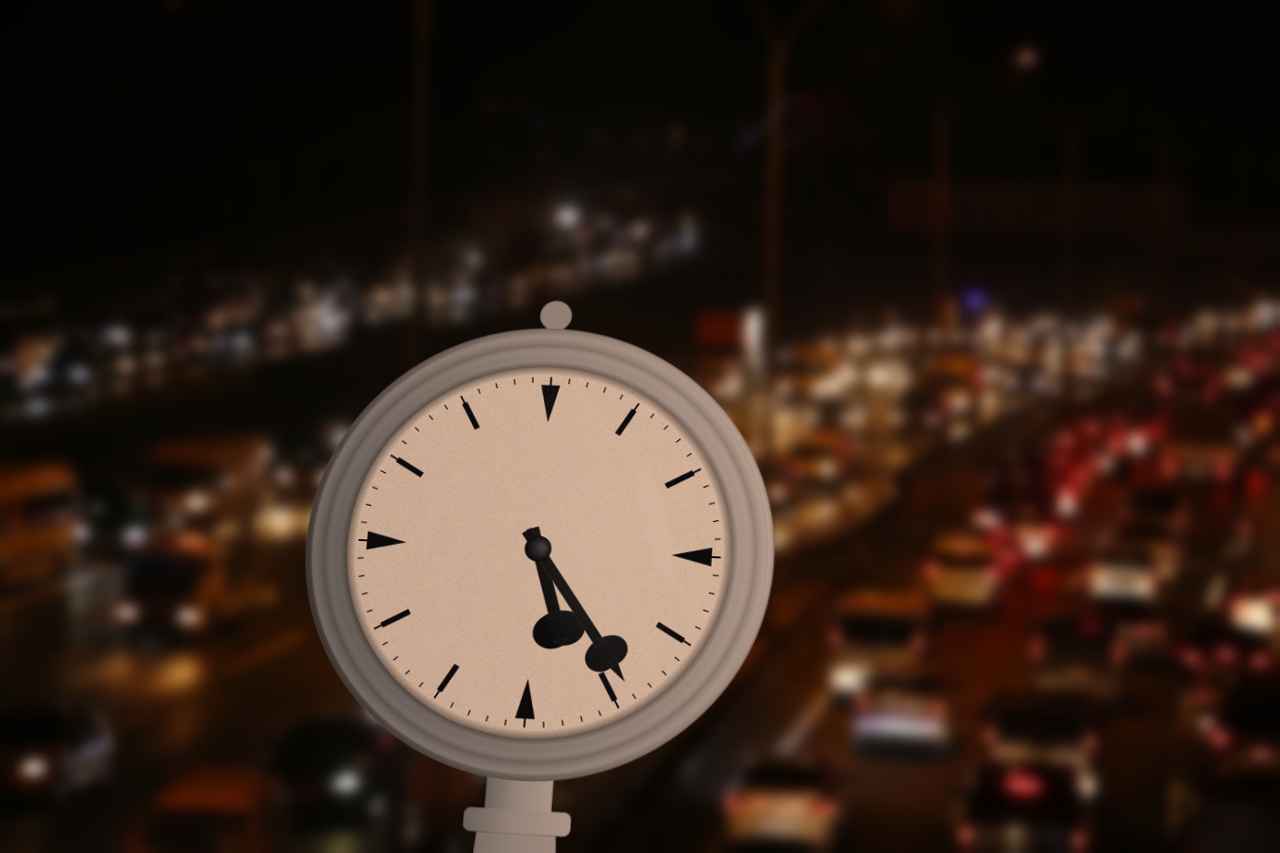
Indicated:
5,24
